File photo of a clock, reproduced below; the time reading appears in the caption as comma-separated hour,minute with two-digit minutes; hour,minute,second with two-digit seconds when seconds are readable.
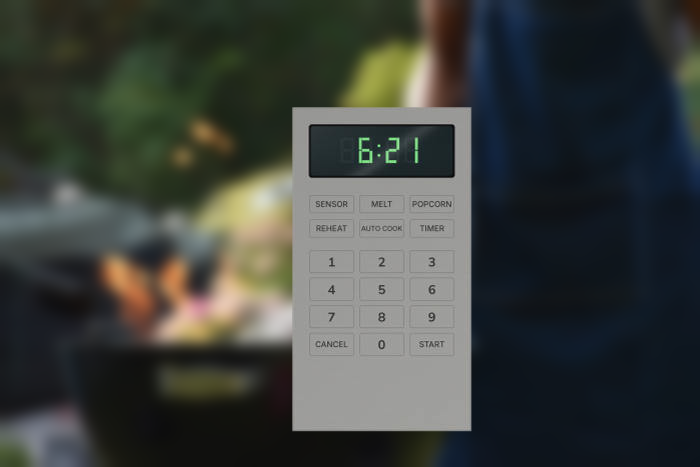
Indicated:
6,21
